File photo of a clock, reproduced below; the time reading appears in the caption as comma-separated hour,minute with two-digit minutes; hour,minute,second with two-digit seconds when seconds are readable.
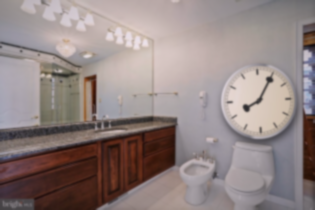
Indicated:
8,05
